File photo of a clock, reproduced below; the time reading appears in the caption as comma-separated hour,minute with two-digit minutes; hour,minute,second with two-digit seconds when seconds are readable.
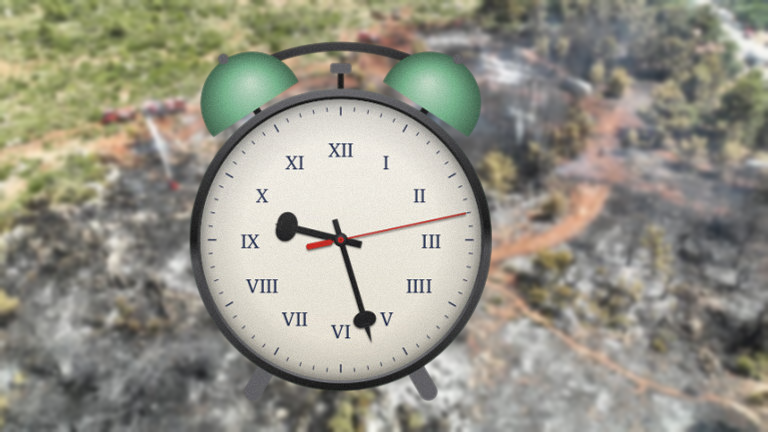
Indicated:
9,27,13
